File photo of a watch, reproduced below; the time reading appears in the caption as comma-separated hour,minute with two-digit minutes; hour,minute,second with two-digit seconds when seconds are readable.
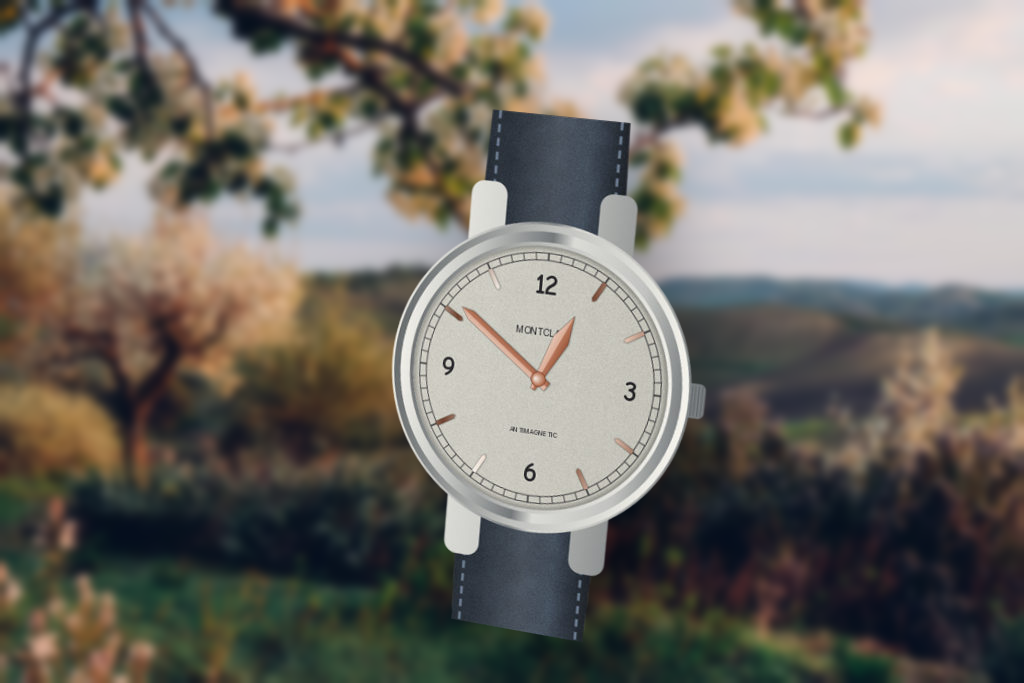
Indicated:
12,51
